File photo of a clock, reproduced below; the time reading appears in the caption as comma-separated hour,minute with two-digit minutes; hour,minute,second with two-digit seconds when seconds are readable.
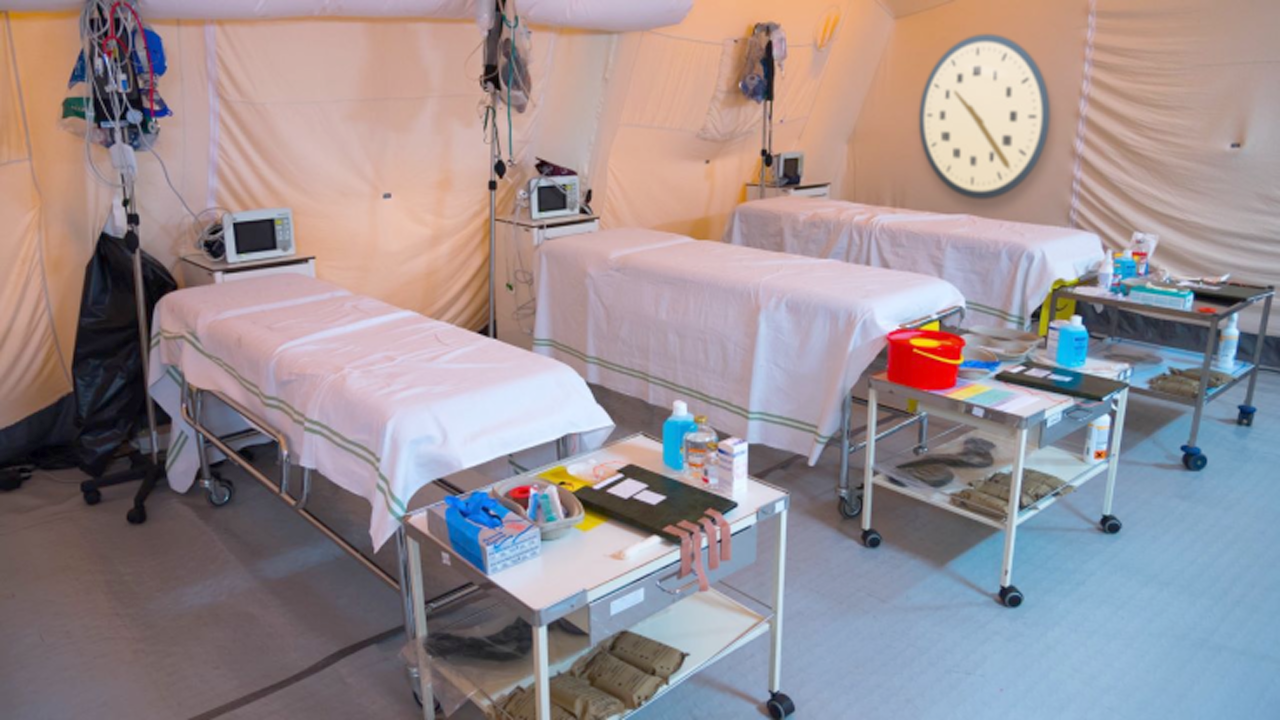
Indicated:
10,23
